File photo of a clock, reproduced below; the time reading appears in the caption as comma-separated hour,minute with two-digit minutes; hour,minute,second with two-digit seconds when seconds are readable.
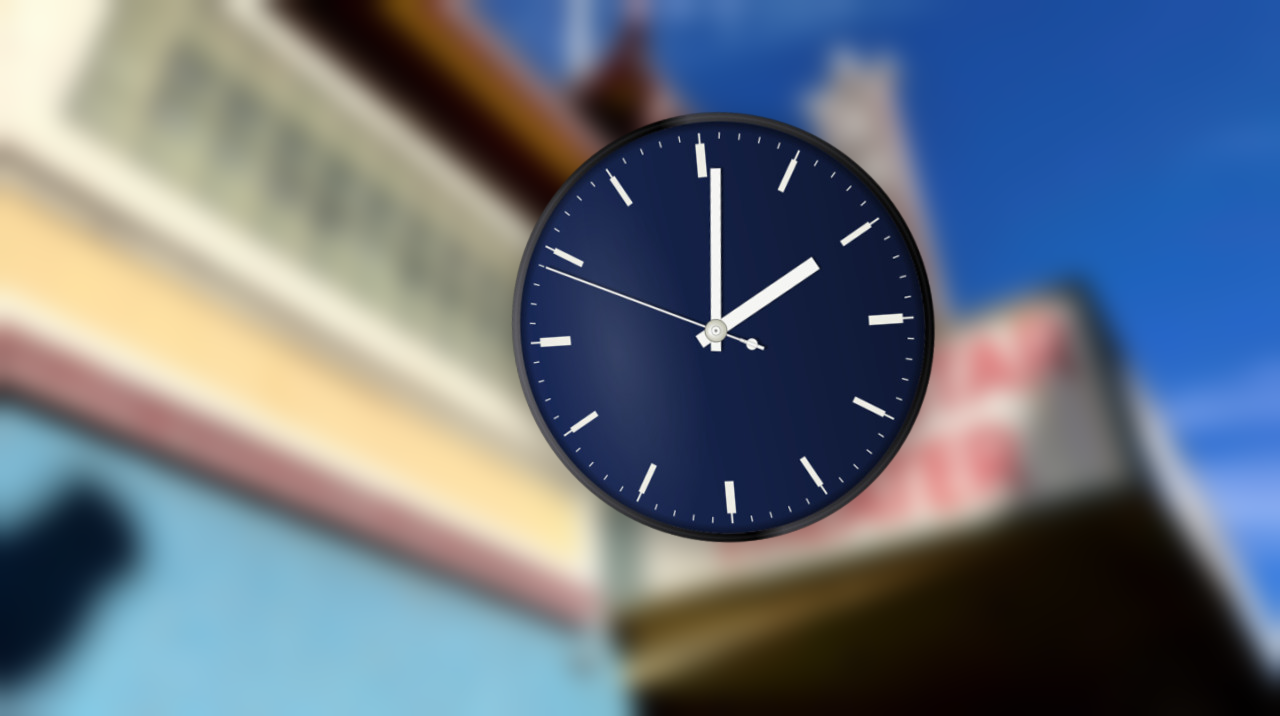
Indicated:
2,00,49
